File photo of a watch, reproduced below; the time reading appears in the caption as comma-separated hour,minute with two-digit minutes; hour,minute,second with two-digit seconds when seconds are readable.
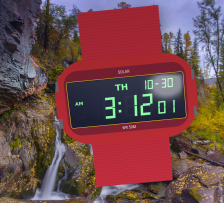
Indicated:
3,12,01
